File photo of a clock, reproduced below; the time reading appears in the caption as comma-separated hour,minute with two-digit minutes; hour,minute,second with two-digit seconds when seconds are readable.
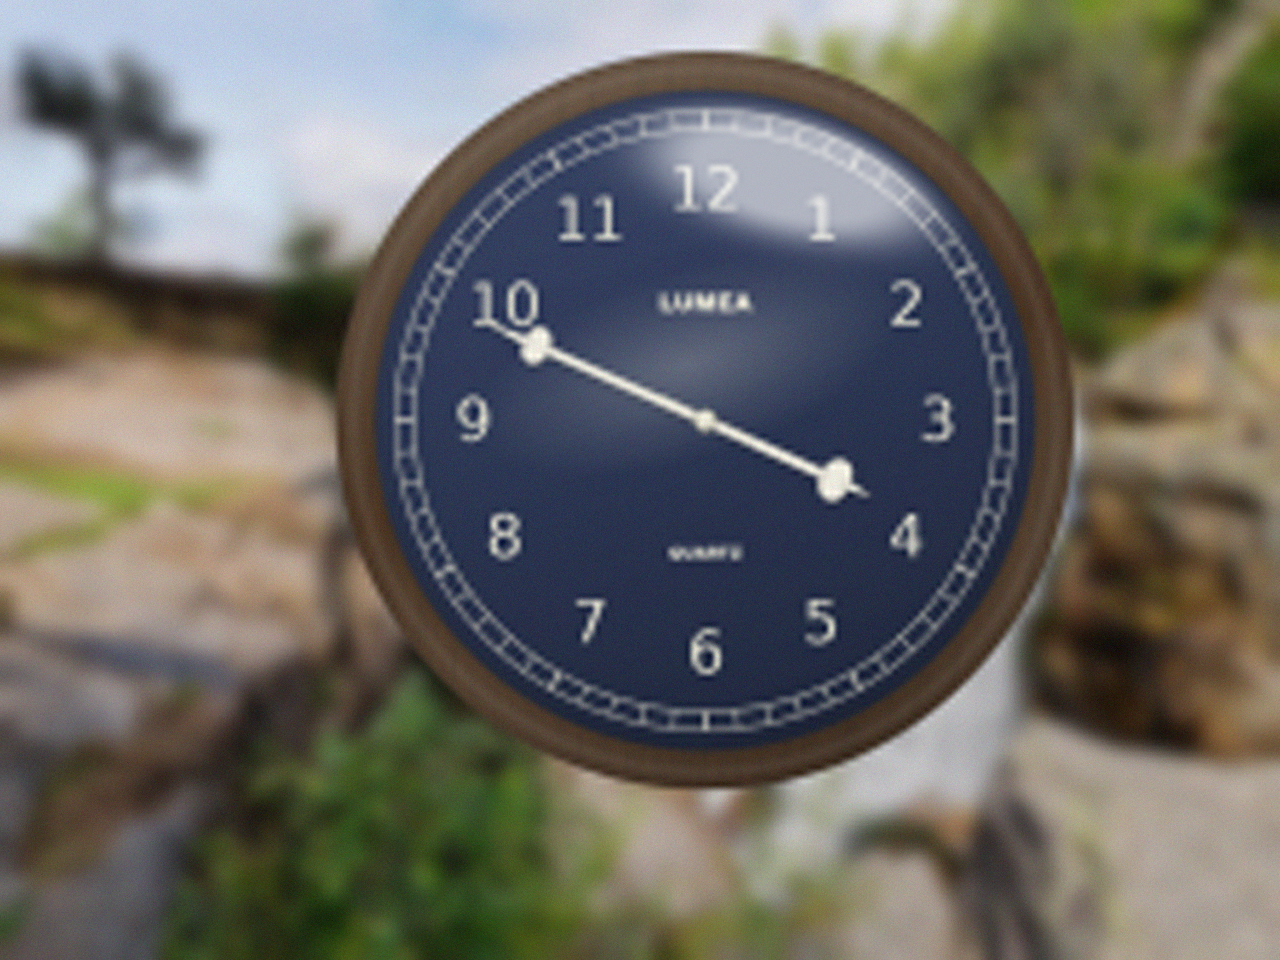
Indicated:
3,49
